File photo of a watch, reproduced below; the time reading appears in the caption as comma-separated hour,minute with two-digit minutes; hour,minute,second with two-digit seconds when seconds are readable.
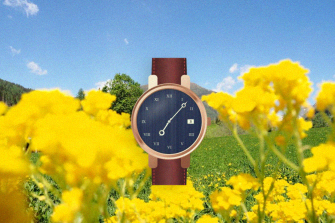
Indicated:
7,07
